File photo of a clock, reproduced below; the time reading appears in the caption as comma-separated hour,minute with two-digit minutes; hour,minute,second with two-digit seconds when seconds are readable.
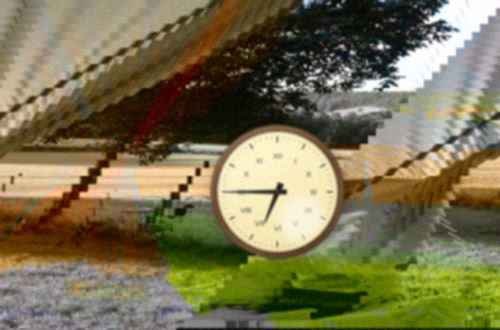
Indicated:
6,45
